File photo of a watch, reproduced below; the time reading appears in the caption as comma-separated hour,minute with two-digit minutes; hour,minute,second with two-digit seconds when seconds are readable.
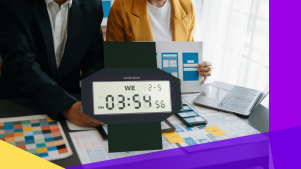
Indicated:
3,54,56
